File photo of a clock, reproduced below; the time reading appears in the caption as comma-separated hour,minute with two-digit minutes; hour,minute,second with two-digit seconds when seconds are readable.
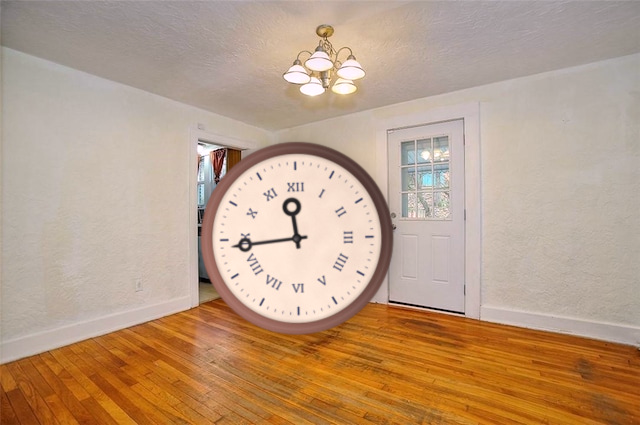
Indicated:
11,44
